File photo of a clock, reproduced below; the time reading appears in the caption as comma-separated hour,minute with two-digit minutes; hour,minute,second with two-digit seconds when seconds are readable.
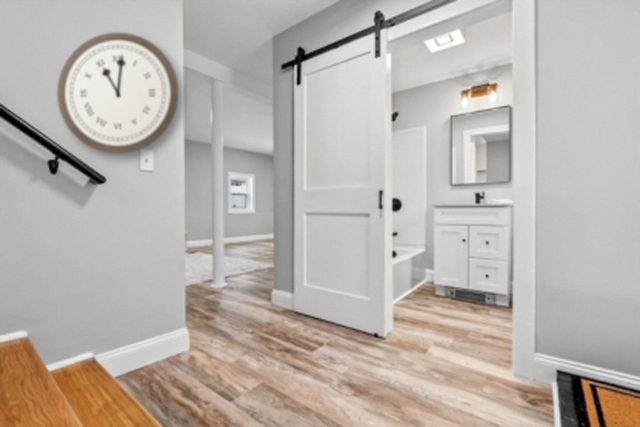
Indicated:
11,01
